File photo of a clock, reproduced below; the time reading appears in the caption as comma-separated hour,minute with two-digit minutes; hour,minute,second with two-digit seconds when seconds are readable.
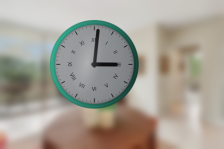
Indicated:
3,01
